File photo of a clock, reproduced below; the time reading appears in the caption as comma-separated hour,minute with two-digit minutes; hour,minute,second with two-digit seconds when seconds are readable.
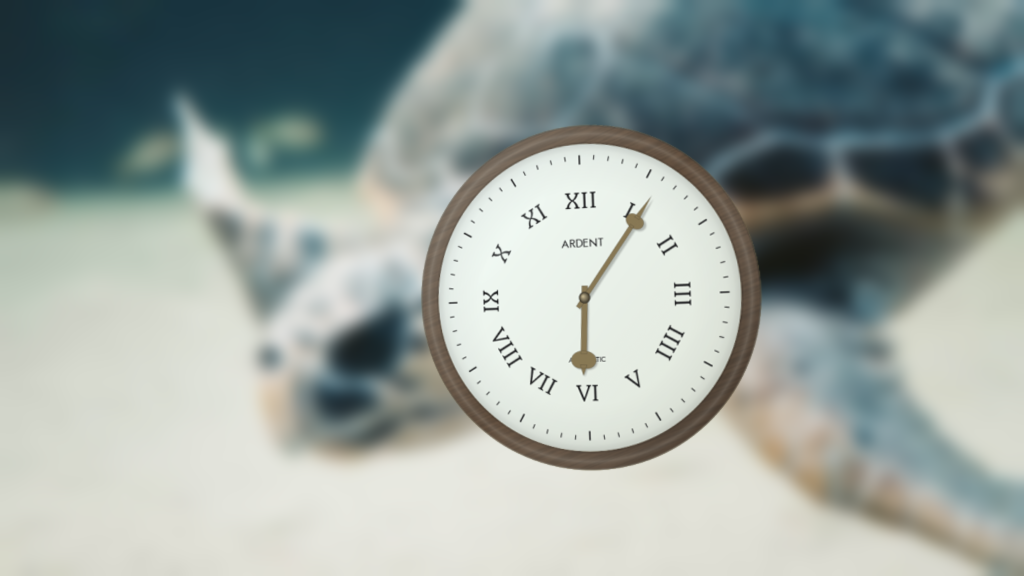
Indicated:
6,06
